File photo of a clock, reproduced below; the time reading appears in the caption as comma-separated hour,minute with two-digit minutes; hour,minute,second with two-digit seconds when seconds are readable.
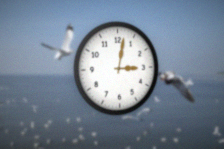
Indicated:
3,02
